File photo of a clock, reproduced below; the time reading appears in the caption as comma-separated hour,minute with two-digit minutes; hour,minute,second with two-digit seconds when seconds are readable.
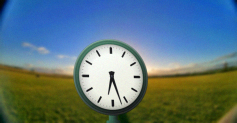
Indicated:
6,27
